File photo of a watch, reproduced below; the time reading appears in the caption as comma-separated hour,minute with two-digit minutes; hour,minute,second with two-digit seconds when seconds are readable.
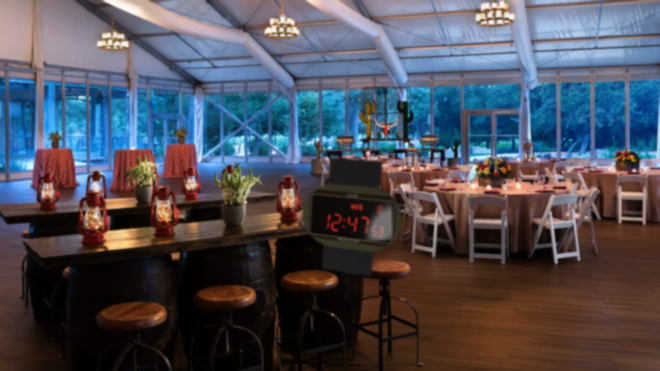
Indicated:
12,47
